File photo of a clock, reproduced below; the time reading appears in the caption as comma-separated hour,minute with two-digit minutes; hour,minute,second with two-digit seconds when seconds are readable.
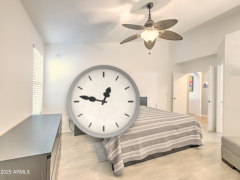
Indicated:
12,47
